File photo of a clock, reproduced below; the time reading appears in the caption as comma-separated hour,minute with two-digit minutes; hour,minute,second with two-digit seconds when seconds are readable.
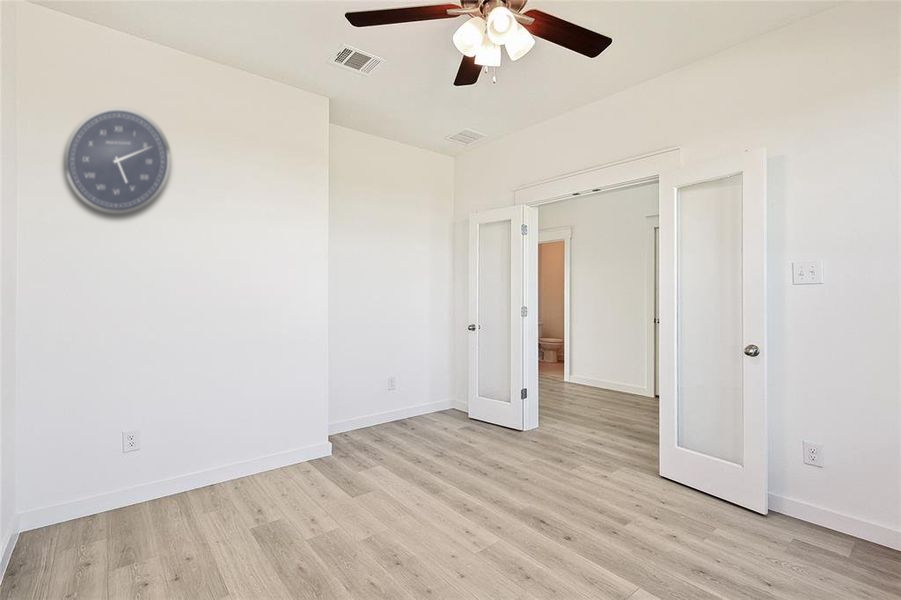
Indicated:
5,11
